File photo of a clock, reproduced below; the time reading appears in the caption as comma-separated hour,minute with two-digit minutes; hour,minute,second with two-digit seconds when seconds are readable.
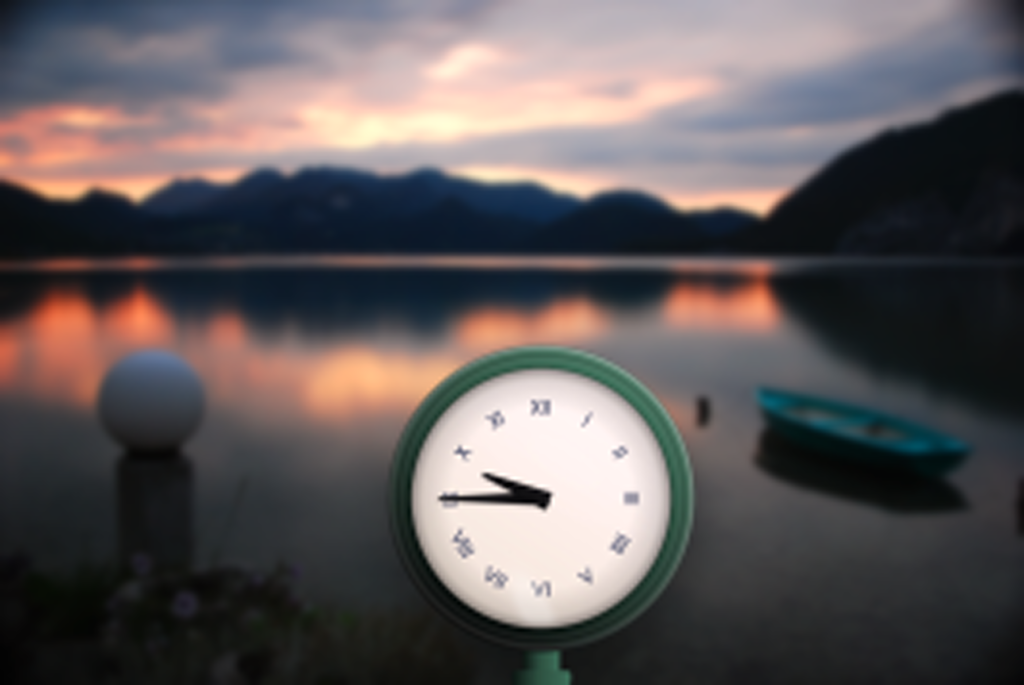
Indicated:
9,45
